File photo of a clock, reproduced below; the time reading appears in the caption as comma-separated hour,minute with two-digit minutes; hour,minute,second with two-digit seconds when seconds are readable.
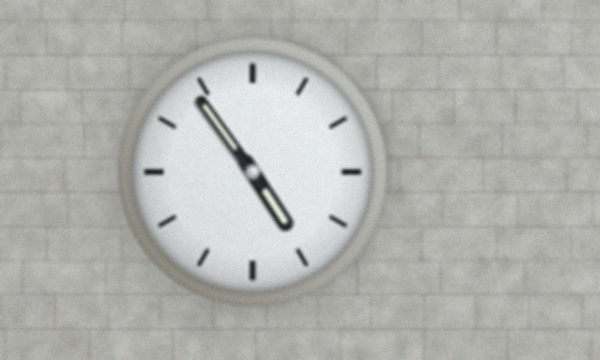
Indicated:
4,54
